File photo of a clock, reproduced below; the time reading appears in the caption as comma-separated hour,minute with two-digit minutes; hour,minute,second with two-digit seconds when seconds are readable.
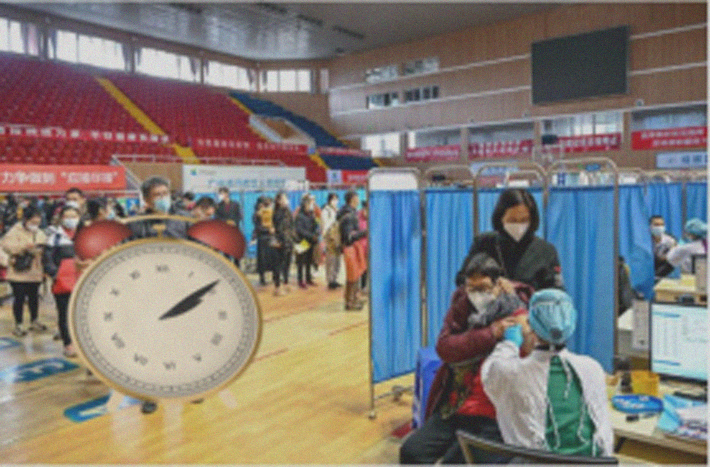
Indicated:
2,09
